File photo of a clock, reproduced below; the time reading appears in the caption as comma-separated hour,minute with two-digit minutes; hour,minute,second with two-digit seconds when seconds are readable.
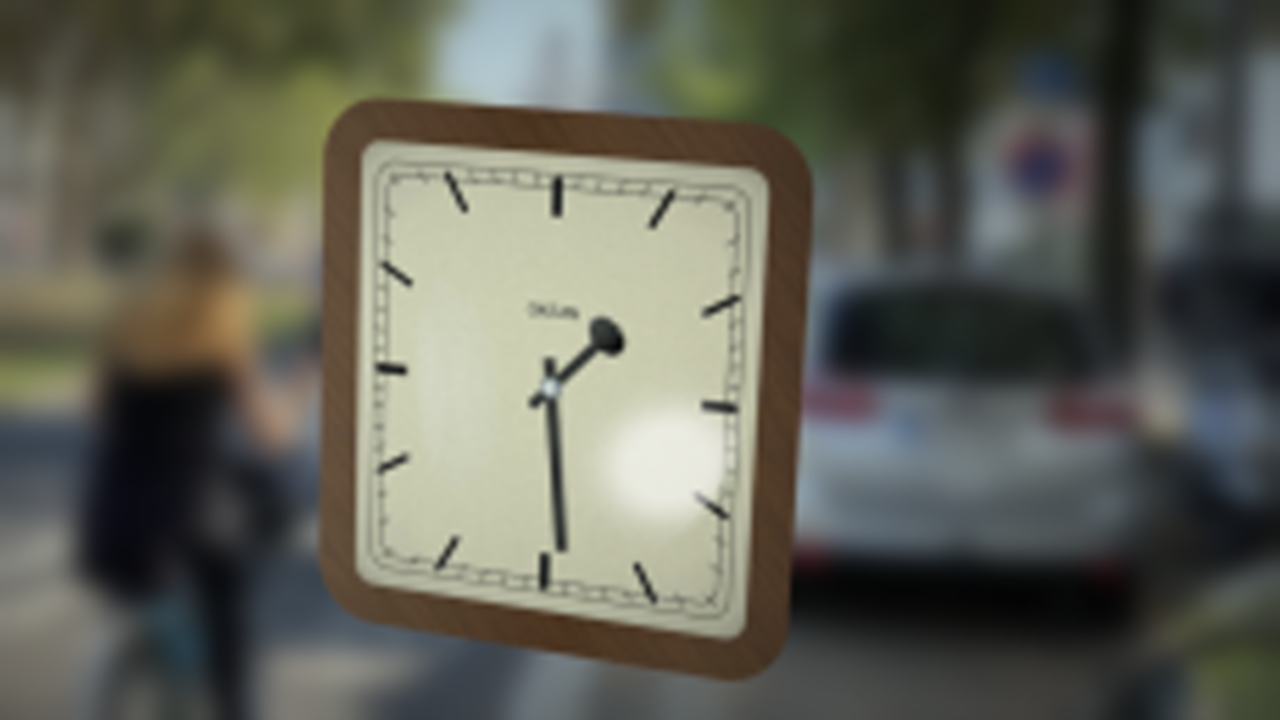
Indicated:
1,29
